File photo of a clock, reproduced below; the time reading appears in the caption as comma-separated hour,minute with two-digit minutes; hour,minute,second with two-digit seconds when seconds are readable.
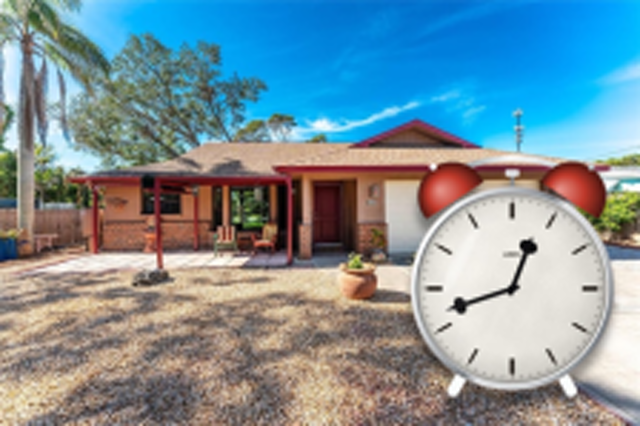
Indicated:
12,42
